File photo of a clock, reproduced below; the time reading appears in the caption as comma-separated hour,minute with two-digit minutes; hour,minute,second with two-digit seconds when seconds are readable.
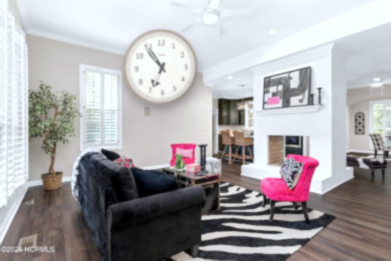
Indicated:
6,54
